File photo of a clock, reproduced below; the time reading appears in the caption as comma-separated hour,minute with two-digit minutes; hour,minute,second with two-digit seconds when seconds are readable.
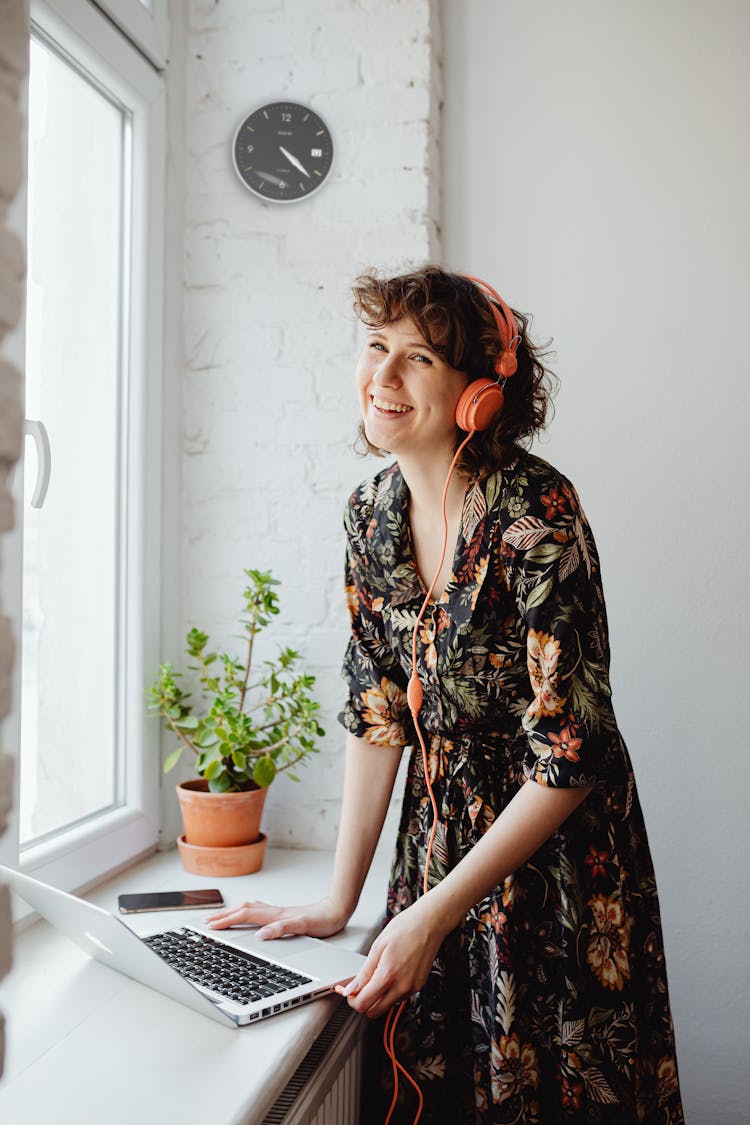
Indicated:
4,22
